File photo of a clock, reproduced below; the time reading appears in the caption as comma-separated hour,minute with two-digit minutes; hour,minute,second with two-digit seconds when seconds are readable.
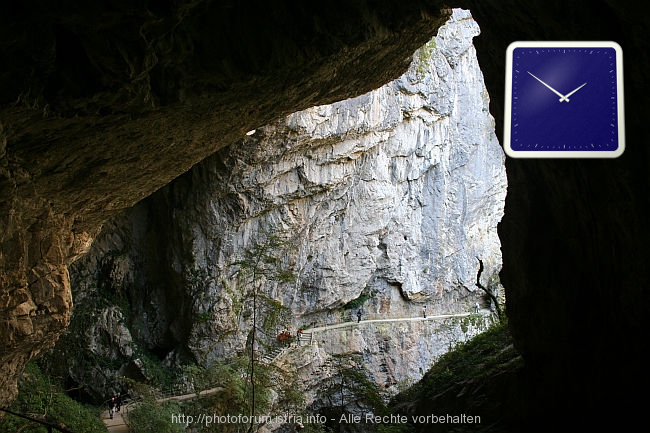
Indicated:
1,51
